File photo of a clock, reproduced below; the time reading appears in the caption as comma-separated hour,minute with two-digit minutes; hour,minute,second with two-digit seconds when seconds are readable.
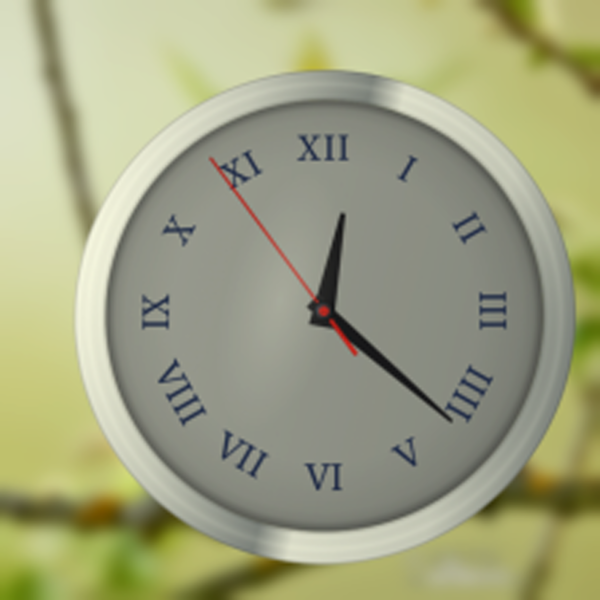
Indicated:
12,21,54
